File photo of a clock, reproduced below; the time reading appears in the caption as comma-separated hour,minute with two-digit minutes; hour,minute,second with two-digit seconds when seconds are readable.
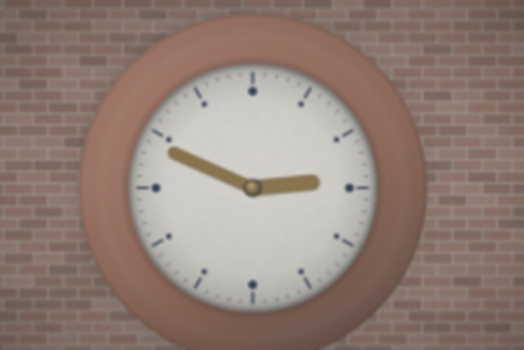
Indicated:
2,49
